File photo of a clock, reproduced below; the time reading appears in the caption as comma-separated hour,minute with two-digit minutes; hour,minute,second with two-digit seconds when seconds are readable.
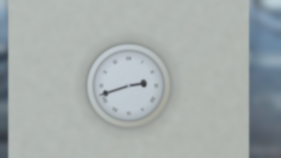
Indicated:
2,42
